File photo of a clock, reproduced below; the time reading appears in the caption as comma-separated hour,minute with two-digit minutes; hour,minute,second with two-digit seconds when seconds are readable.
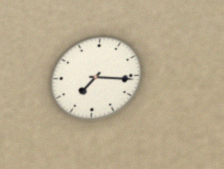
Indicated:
7,16
